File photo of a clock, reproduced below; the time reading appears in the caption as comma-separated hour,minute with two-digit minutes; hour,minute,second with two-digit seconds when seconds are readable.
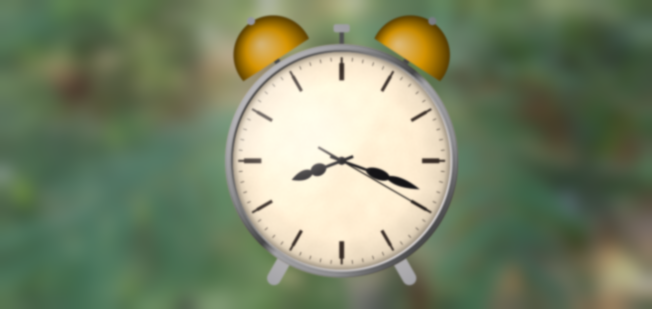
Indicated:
8,18,20
